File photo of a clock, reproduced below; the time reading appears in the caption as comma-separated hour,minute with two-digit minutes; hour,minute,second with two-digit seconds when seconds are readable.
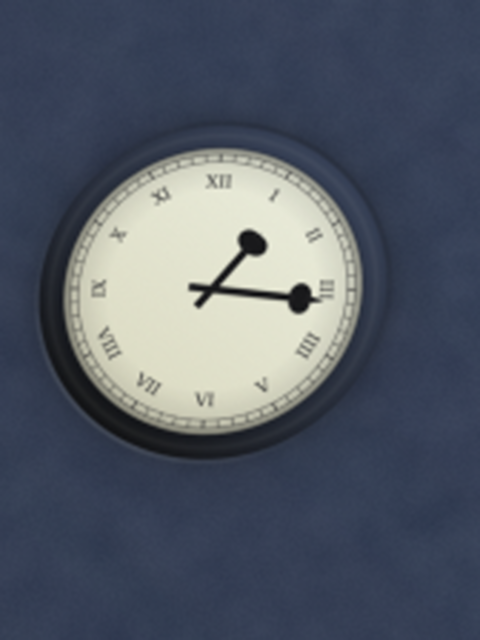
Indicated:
1,16
